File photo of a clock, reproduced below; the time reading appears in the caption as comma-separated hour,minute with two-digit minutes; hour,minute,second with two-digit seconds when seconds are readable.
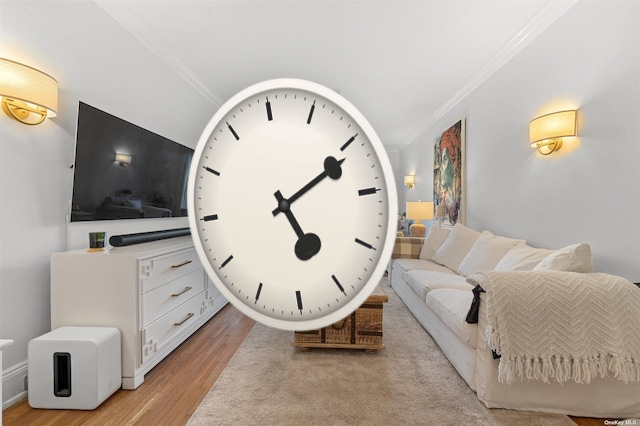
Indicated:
5,11
